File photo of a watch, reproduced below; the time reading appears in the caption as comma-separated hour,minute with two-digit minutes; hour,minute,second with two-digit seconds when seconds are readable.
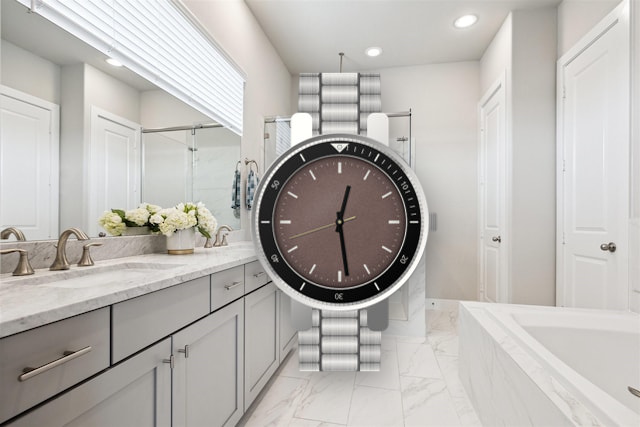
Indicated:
12,28,42
